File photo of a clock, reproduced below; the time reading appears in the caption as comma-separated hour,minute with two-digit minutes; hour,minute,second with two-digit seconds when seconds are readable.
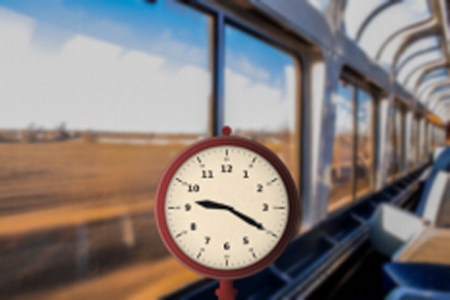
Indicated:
9,20
